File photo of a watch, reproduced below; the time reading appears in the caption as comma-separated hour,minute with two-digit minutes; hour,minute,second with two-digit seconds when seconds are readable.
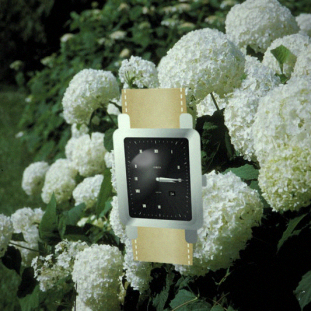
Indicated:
3,15
